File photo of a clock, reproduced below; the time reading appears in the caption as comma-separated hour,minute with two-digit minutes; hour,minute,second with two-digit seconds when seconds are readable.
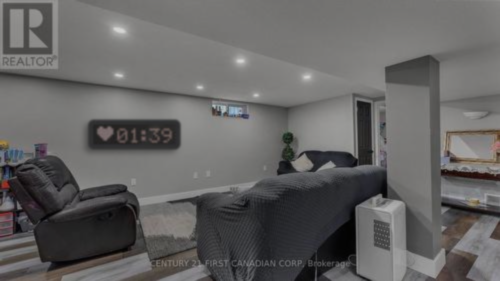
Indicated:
1,39
